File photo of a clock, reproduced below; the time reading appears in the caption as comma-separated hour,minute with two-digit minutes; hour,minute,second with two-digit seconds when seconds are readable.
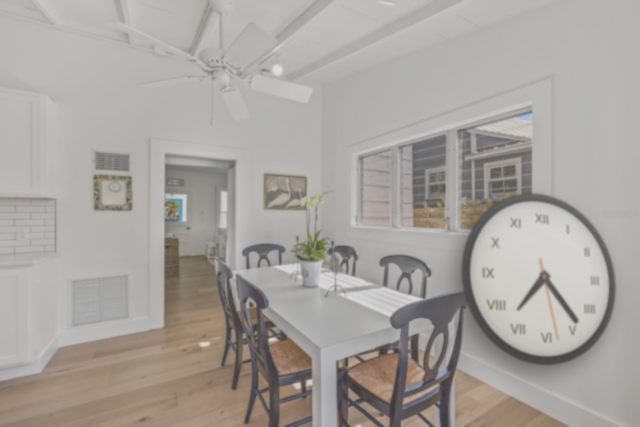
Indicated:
7,23,28
